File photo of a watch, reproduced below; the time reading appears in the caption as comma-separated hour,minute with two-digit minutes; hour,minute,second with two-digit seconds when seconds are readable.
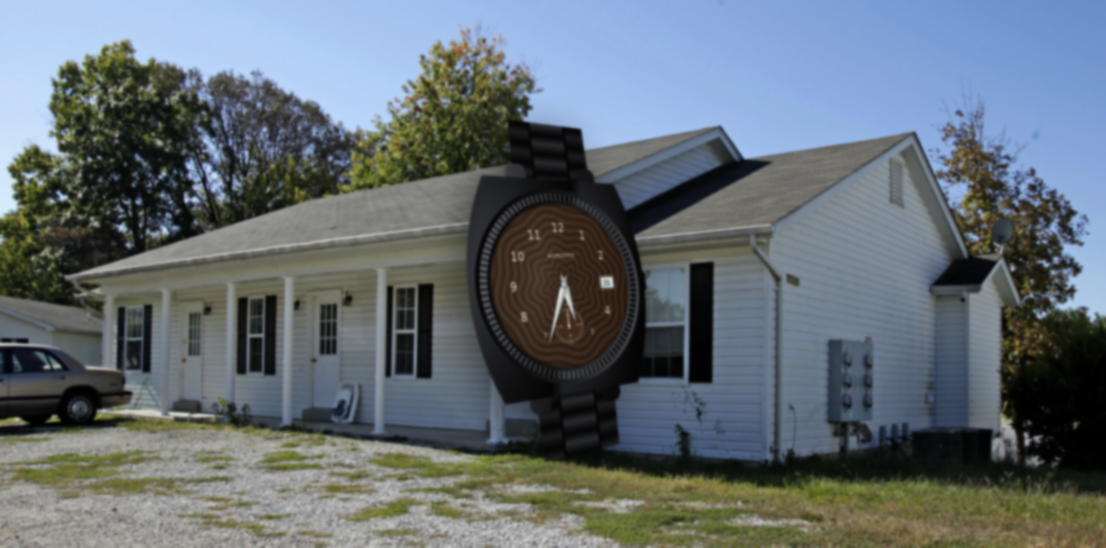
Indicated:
5,34
